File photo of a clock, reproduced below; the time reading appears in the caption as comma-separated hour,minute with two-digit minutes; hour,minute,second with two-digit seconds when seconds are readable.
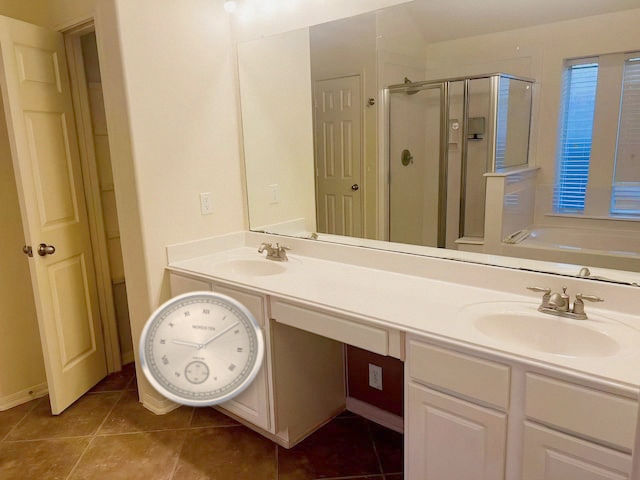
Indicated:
9,08
